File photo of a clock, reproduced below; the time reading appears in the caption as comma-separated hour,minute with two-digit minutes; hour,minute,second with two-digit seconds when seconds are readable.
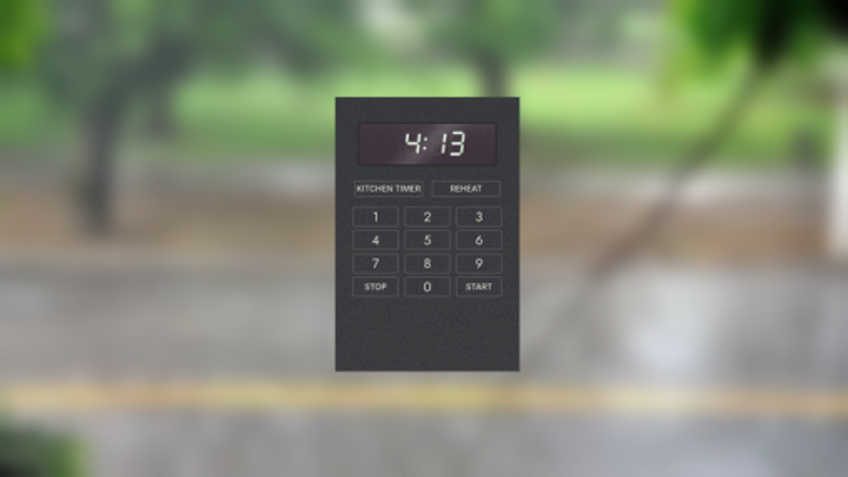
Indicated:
4,13
